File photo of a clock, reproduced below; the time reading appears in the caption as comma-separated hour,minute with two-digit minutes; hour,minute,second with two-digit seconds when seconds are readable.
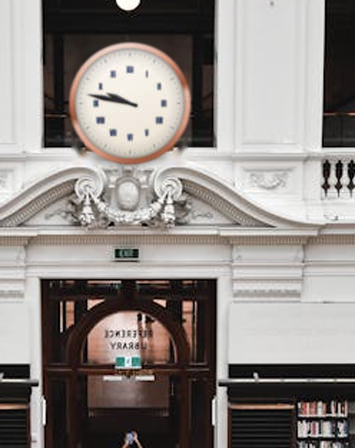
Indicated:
9,47
